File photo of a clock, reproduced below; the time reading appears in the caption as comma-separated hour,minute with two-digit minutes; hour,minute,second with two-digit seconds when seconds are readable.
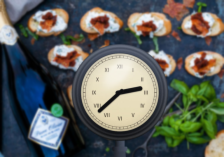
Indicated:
2,38
